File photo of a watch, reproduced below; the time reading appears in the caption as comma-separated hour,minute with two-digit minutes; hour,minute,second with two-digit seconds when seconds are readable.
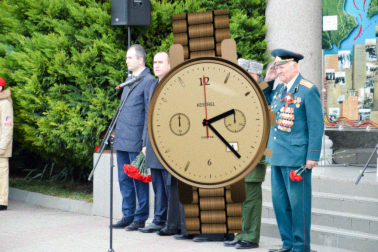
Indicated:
2,23
